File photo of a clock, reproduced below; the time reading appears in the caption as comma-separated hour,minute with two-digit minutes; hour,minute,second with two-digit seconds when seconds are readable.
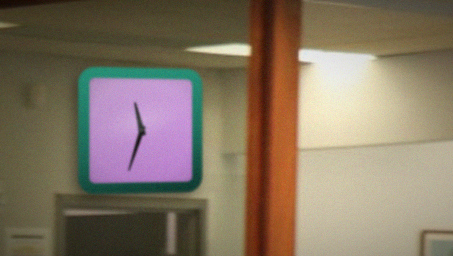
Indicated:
11,33
